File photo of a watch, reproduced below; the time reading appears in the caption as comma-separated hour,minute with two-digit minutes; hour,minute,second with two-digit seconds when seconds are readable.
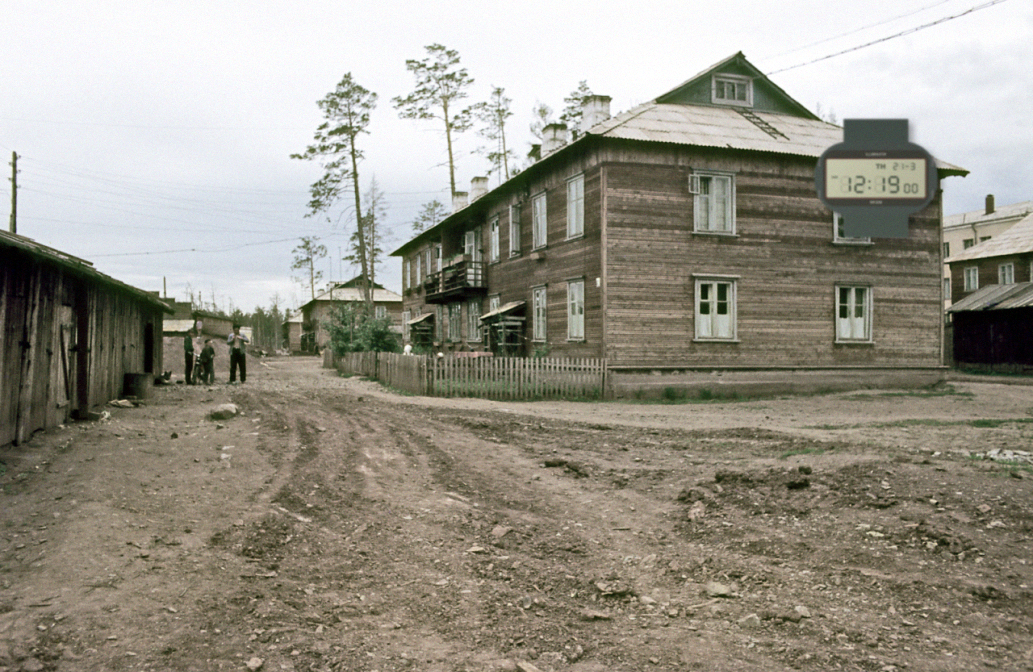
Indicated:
12,19
